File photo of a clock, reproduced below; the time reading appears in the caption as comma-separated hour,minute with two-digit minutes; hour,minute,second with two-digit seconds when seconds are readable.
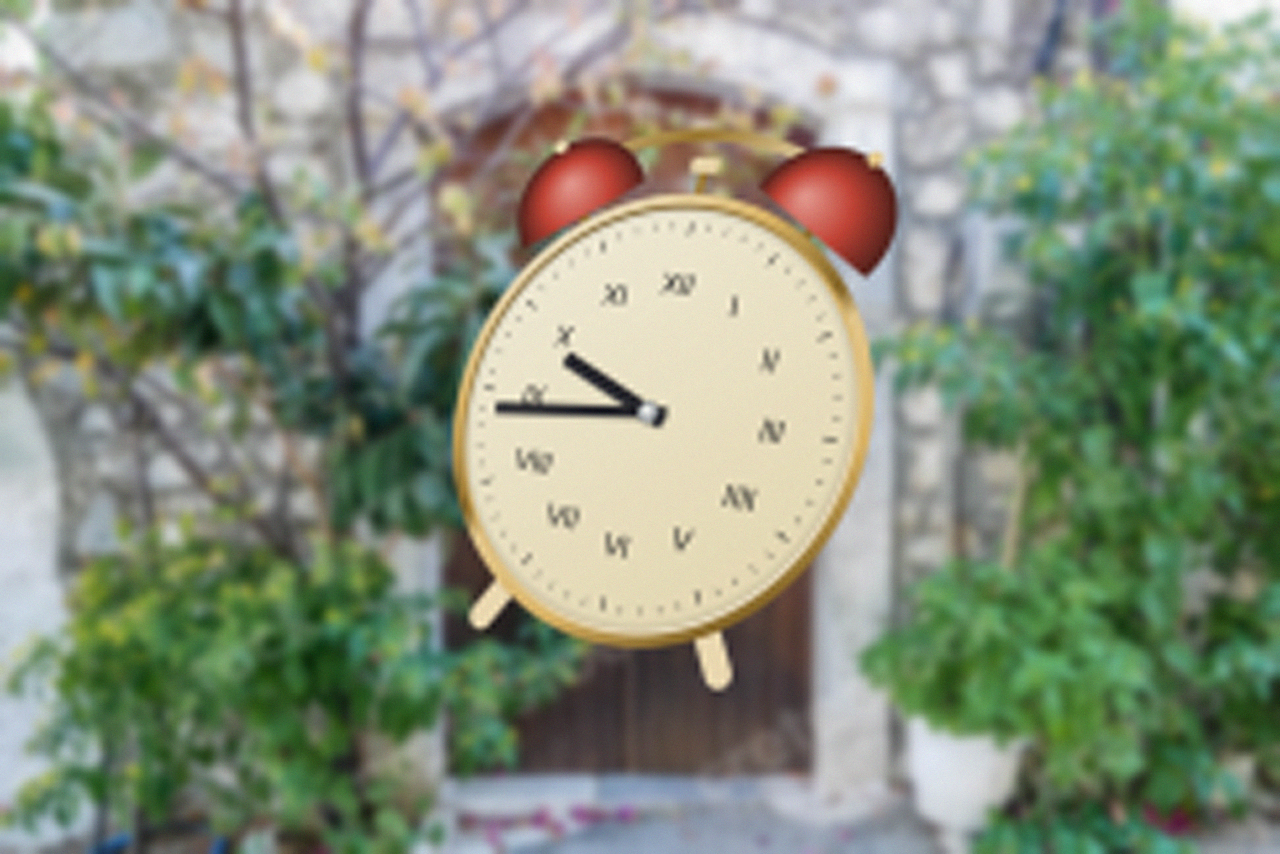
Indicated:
9,44
